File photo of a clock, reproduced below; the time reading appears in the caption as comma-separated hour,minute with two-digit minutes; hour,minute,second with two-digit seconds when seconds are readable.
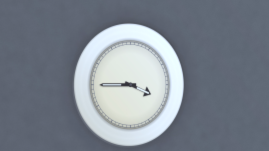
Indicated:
3,45
